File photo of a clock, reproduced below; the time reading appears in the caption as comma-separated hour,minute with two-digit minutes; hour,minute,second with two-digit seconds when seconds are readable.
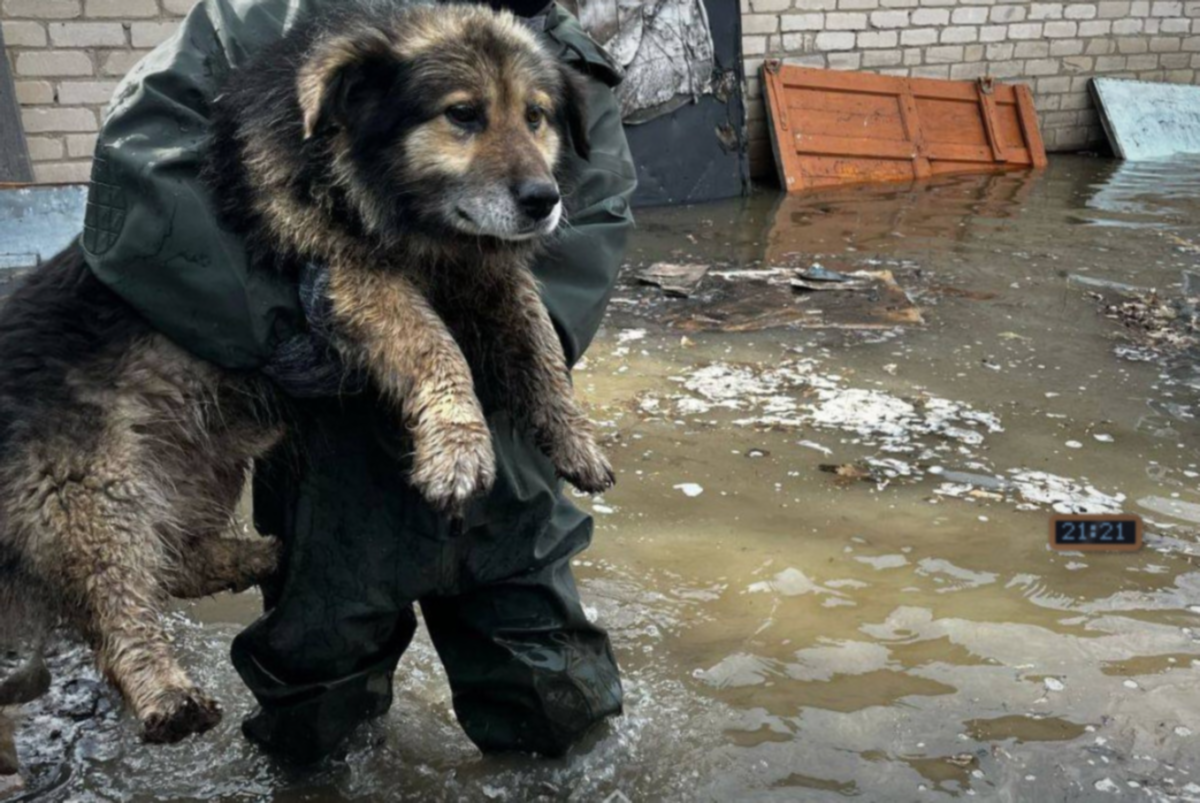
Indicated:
21,21
